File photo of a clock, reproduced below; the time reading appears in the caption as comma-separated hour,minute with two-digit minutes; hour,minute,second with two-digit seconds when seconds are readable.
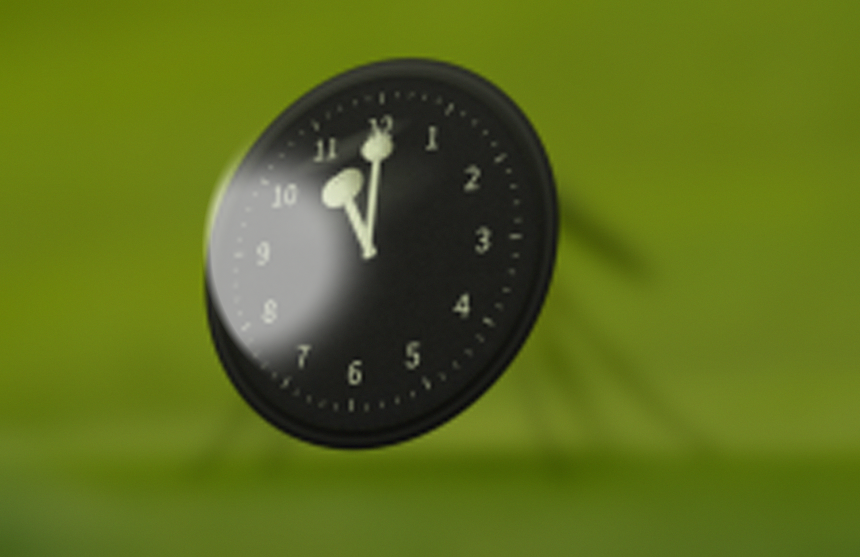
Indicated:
11,00
